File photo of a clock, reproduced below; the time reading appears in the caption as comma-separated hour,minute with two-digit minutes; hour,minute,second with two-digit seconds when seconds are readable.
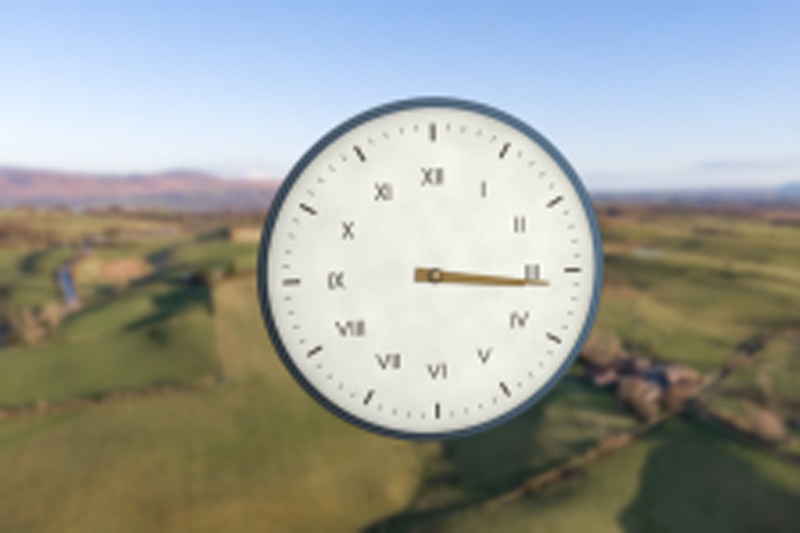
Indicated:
3,16
